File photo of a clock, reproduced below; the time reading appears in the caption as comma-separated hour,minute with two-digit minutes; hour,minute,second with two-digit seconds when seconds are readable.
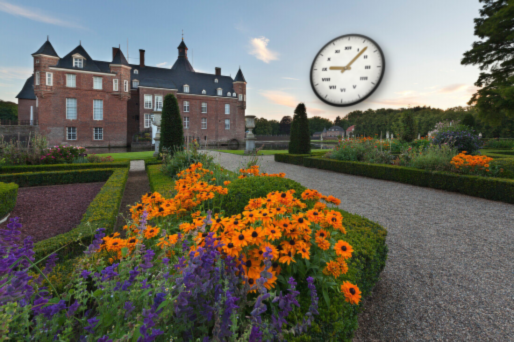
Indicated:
9,07
